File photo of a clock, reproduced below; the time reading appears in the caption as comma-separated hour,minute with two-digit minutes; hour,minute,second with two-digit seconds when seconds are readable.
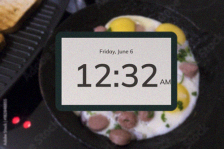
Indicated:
12,32
